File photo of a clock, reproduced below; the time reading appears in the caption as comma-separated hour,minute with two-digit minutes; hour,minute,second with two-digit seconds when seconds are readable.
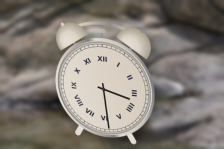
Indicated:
3,29
